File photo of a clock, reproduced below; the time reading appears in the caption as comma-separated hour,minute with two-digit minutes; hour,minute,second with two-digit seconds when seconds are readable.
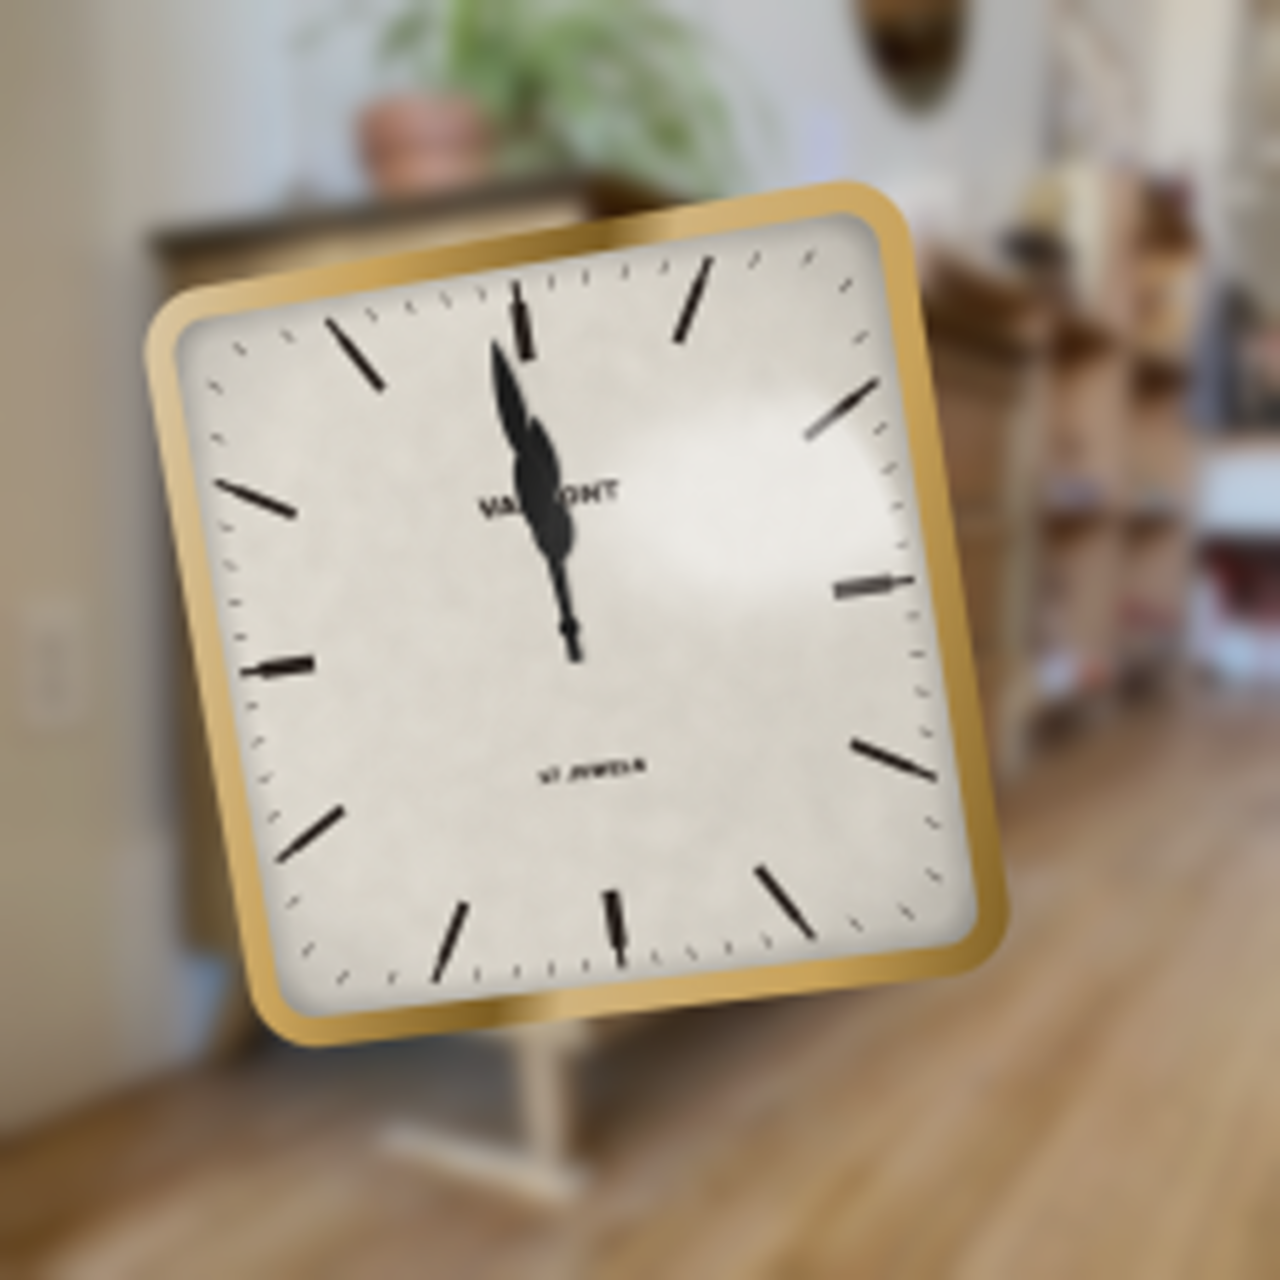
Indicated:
11,59
